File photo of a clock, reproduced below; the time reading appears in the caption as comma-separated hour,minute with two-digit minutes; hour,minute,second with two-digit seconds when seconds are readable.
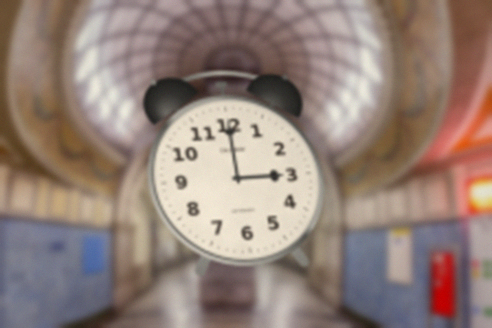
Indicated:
3,00
